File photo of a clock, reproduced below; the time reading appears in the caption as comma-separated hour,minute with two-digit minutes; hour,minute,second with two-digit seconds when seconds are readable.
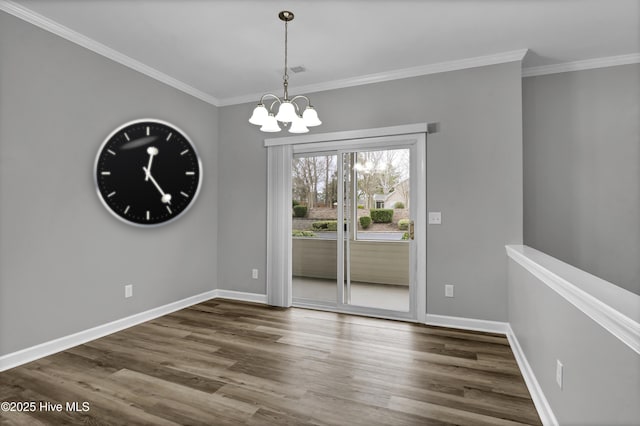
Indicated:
12,24
